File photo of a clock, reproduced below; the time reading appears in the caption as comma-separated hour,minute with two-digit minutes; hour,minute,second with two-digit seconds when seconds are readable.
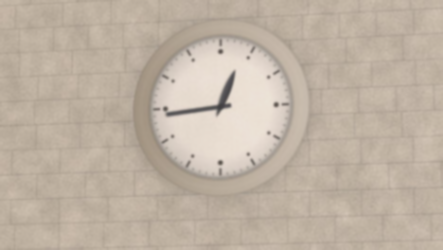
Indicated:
12,44
